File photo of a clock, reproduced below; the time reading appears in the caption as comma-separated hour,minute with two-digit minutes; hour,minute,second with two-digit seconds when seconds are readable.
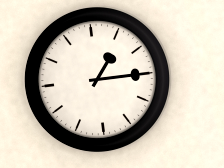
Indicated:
1,15
